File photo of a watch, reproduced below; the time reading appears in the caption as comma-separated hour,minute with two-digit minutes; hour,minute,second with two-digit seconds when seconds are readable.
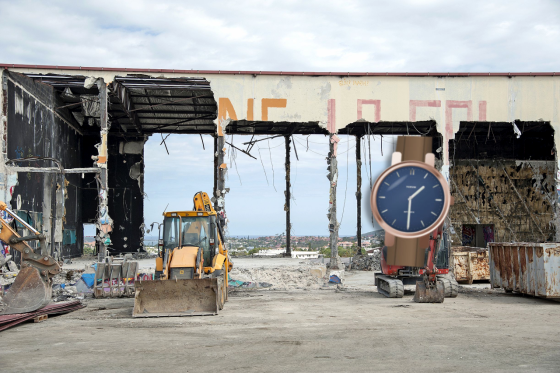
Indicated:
1,30
